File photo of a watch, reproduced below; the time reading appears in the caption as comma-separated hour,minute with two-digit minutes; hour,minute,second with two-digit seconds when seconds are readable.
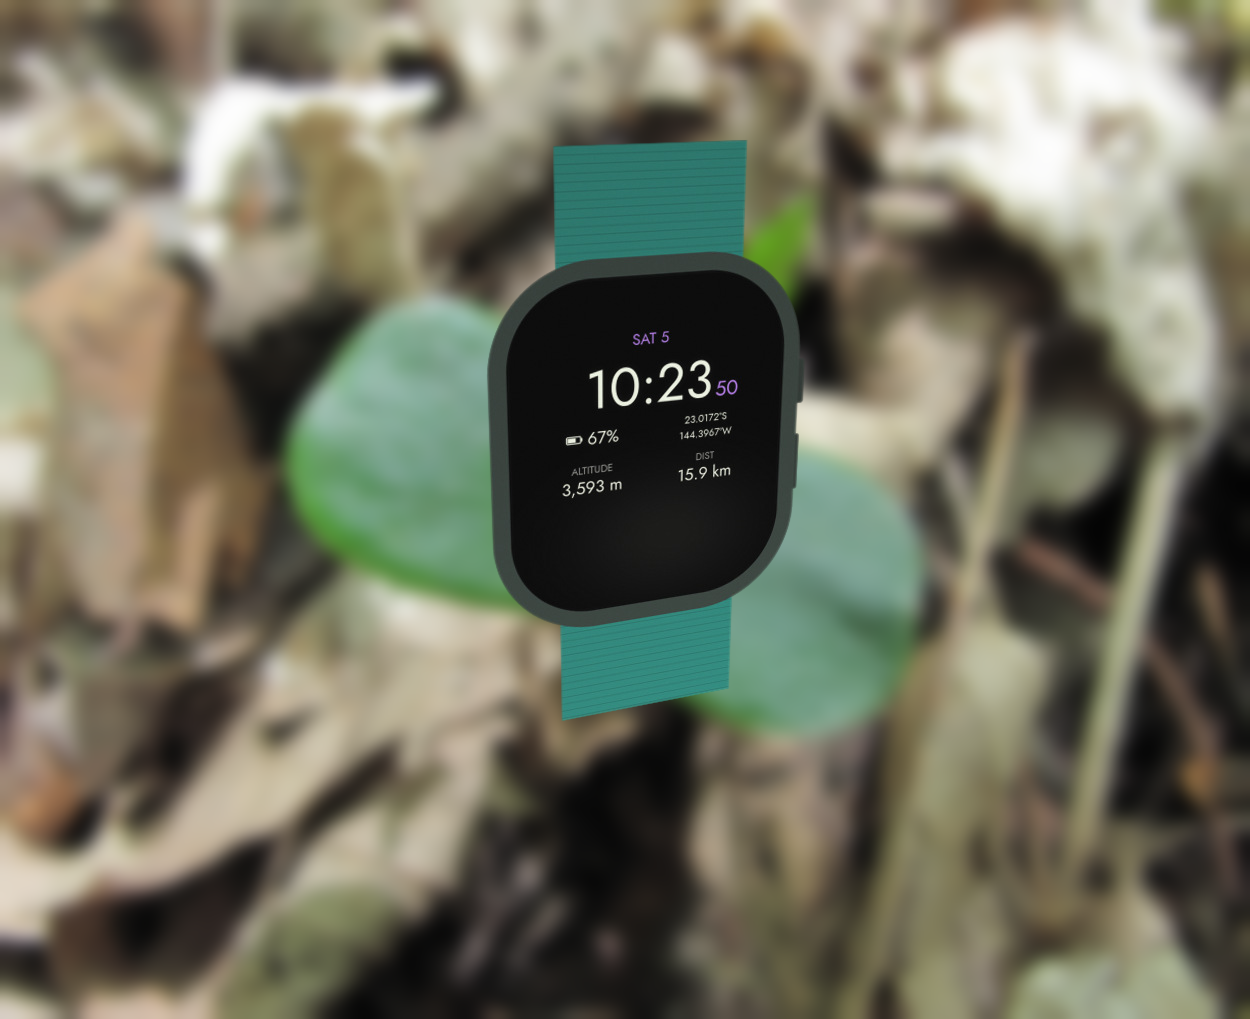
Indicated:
10,23,50
